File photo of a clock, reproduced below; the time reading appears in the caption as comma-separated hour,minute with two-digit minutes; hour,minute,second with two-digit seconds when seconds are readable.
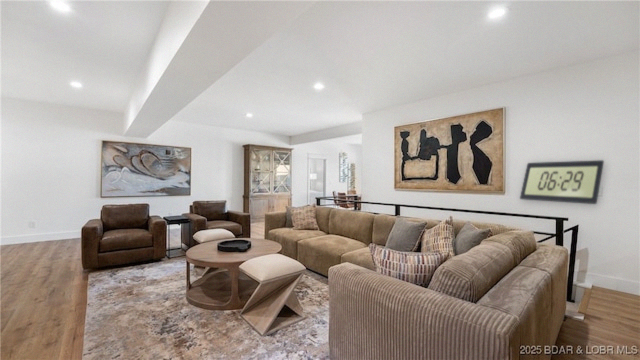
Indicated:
6,29
